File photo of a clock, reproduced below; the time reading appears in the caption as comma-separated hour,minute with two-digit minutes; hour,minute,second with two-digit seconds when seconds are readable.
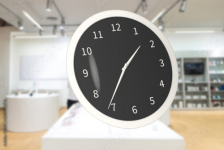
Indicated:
1,36
